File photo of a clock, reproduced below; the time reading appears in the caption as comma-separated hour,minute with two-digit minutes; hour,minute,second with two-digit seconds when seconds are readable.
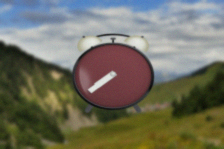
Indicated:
7,38
